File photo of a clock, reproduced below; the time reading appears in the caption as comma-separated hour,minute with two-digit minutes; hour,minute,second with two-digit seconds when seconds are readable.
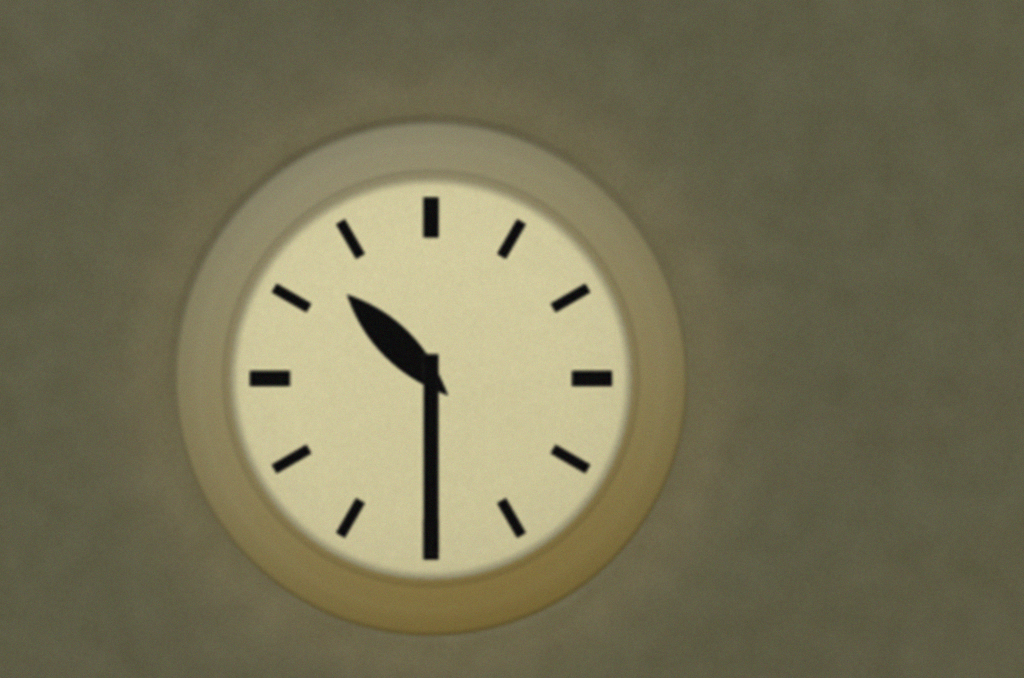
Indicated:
10,30
